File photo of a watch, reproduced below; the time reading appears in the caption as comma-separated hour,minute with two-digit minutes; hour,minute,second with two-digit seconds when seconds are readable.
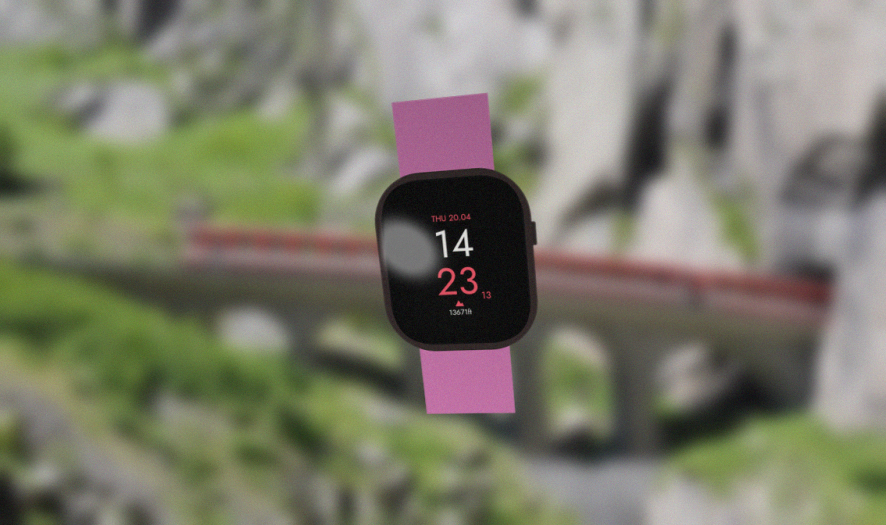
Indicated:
14,23,13
